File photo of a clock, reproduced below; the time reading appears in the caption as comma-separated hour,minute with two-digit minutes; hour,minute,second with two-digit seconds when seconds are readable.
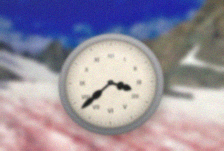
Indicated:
3,38
